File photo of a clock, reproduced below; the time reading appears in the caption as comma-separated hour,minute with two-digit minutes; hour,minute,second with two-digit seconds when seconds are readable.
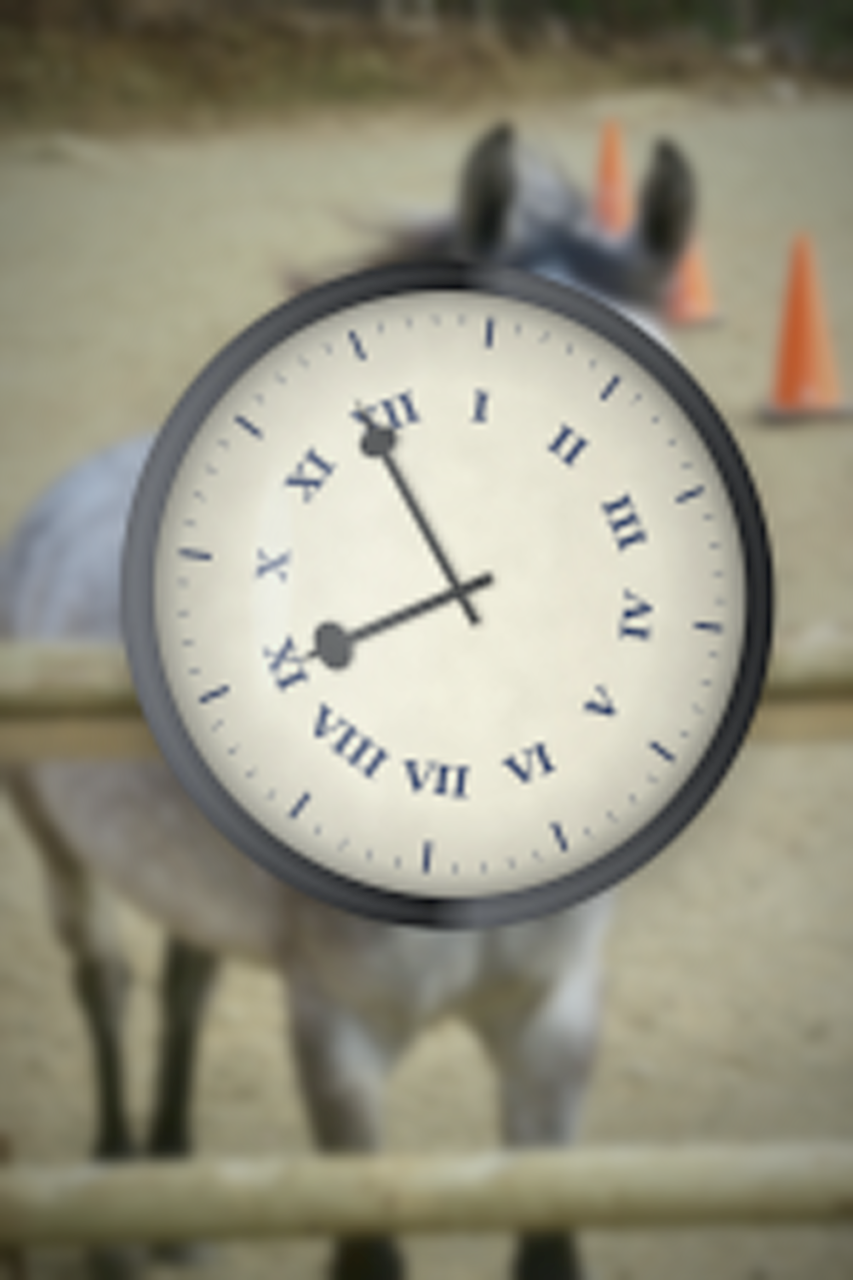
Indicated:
8,59
